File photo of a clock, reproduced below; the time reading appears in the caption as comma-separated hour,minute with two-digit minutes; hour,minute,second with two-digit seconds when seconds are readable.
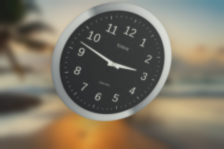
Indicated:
2,47
